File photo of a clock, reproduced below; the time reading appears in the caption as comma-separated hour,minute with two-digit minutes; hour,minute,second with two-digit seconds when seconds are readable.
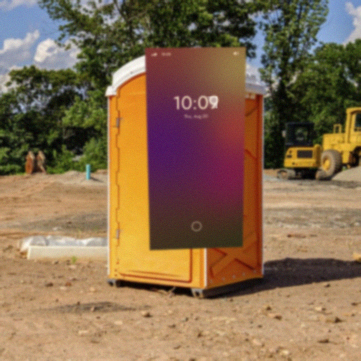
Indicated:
10,09
